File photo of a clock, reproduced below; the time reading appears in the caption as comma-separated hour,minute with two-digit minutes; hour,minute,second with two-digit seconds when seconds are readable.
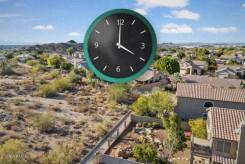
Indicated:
4,00
